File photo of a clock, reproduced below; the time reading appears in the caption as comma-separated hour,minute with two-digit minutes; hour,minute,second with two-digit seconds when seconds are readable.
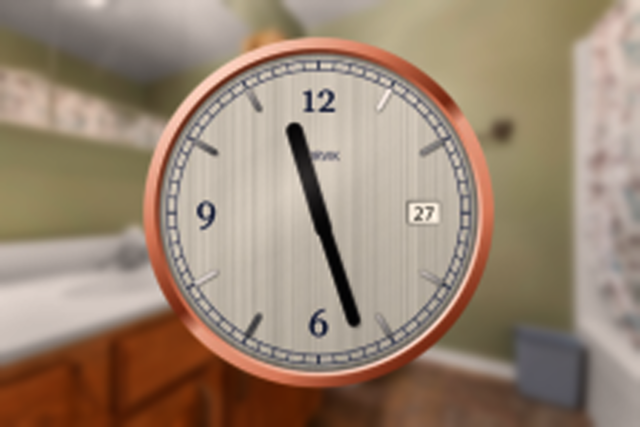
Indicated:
11,27
